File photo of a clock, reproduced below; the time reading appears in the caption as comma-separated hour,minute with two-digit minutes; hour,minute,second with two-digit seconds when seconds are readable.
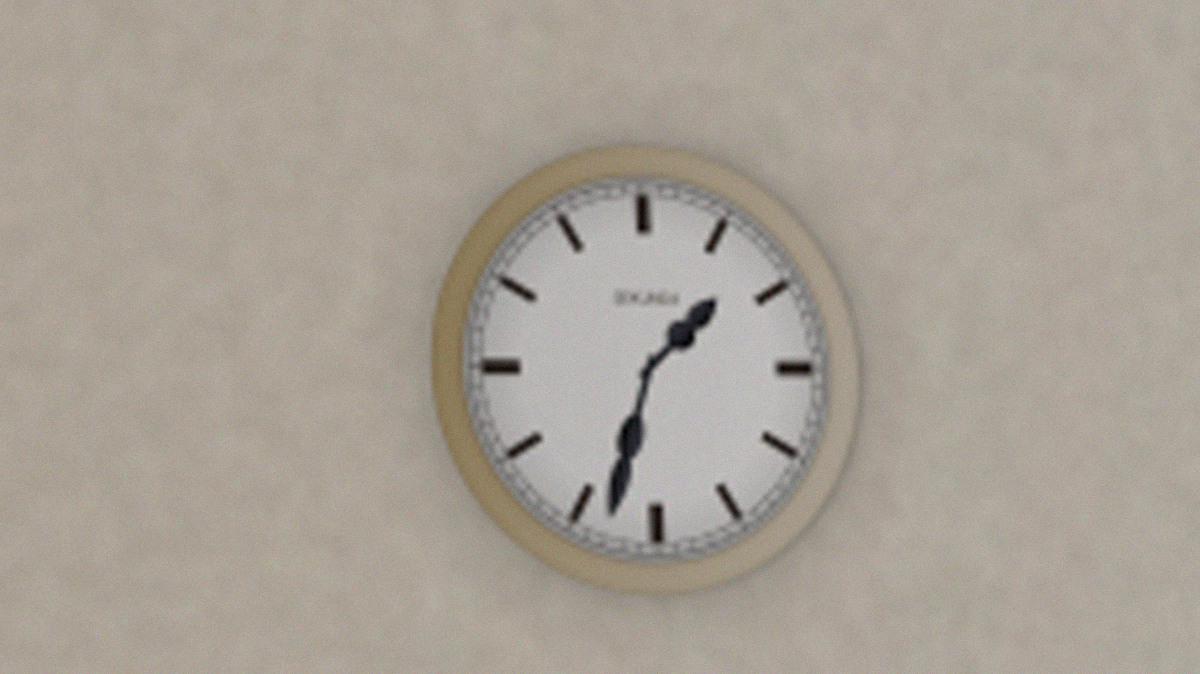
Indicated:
1,33
